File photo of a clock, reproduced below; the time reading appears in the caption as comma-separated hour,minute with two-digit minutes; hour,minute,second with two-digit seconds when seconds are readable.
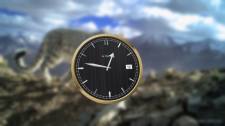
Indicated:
12,47
